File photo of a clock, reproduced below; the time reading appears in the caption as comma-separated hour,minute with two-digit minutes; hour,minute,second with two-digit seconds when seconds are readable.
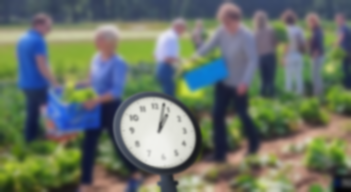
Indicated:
1,03
